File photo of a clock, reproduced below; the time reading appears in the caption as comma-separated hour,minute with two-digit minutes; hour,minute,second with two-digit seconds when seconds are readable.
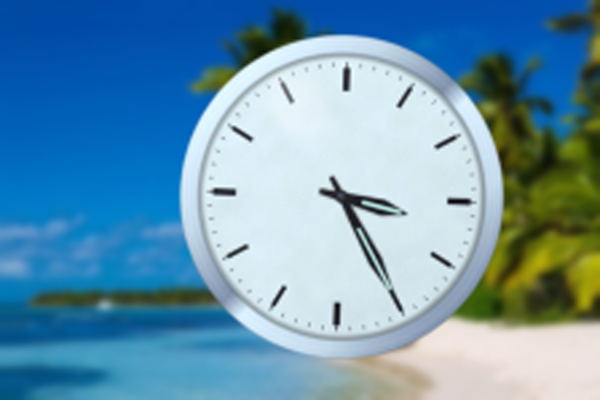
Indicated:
3,25
